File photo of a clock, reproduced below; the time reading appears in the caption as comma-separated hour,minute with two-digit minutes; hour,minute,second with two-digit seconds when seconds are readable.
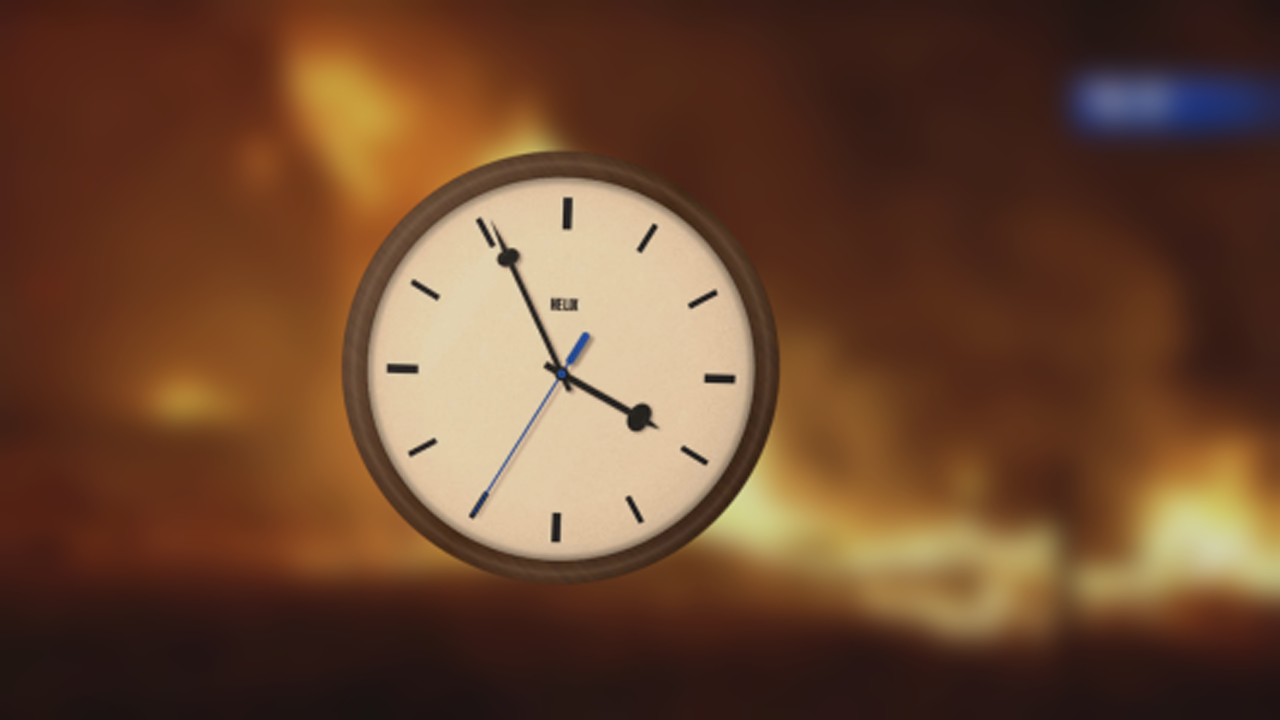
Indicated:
3,55,35
